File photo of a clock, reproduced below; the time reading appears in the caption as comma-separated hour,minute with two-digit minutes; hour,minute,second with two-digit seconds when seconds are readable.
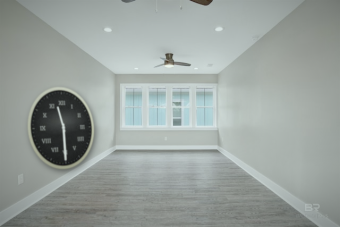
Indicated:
11,30
